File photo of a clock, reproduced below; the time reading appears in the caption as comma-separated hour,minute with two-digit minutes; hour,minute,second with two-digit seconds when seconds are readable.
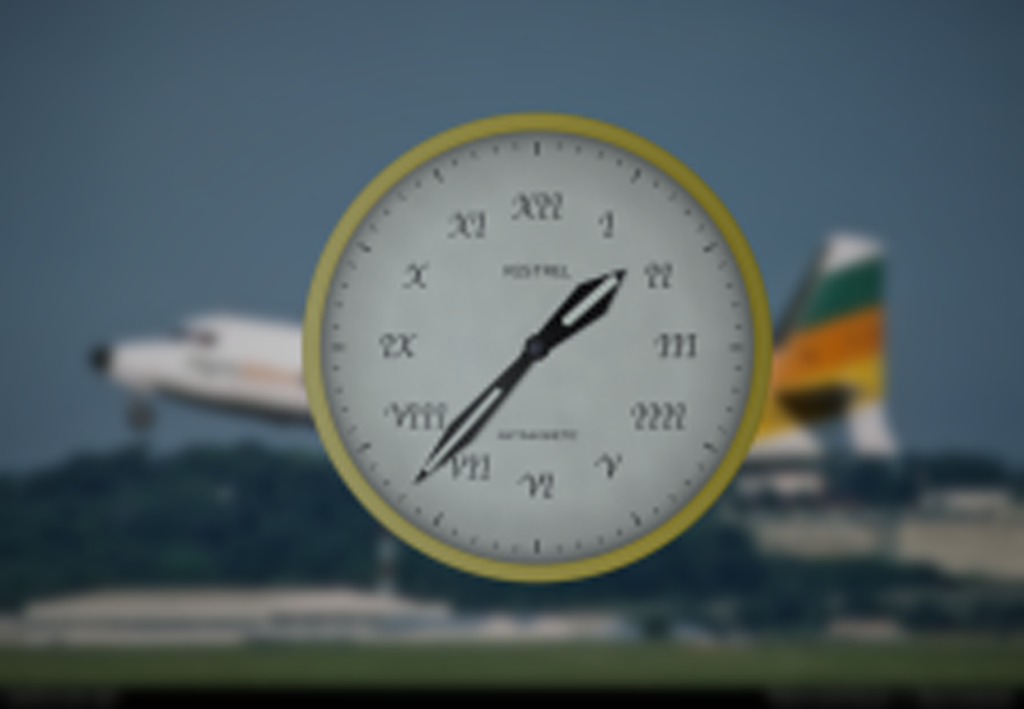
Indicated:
1,37
